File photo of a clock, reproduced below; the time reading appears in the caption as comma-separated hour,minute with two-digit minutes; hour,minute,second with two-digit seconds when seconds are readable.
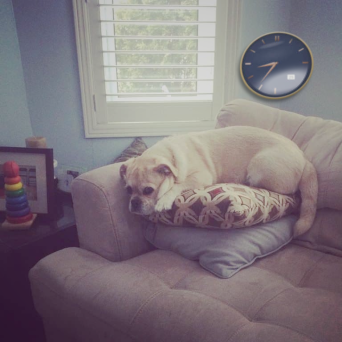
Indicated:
8,36
